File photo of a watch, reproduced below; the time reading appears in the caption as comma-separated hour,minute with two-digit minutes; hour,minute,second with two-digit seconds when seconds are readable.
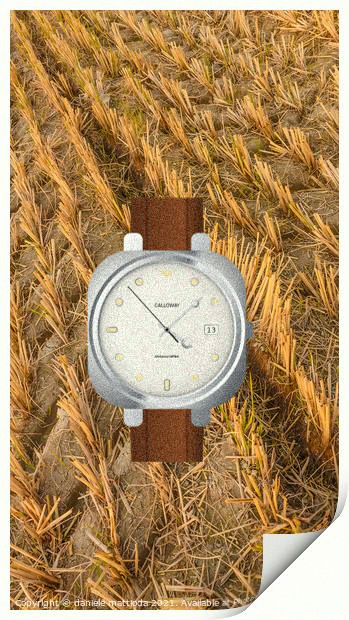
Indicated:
4,07,53
